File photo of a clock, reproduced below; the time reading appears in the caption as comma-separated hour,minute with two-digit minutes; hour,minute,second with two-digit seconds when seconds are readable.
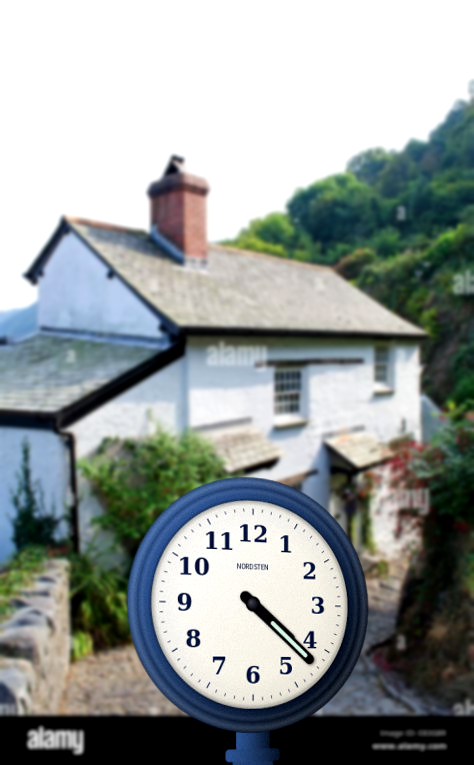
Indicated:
4,22
